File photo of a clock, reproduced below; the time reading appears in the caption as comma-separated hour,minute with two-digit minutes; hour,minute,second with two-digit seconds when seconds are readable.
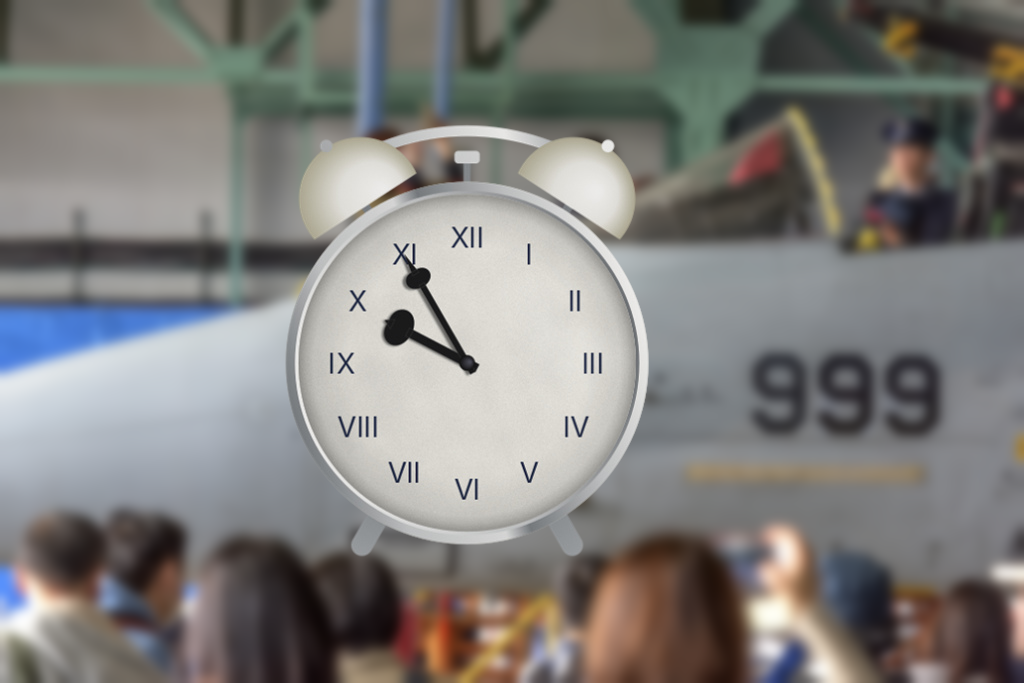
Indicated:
9,55
